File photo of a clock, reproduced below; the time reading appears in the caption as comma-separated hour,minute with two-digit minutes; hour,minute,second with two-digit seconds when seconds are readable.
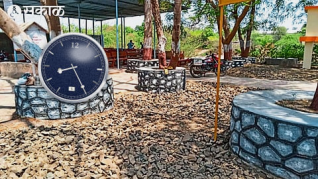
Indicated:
8,25
